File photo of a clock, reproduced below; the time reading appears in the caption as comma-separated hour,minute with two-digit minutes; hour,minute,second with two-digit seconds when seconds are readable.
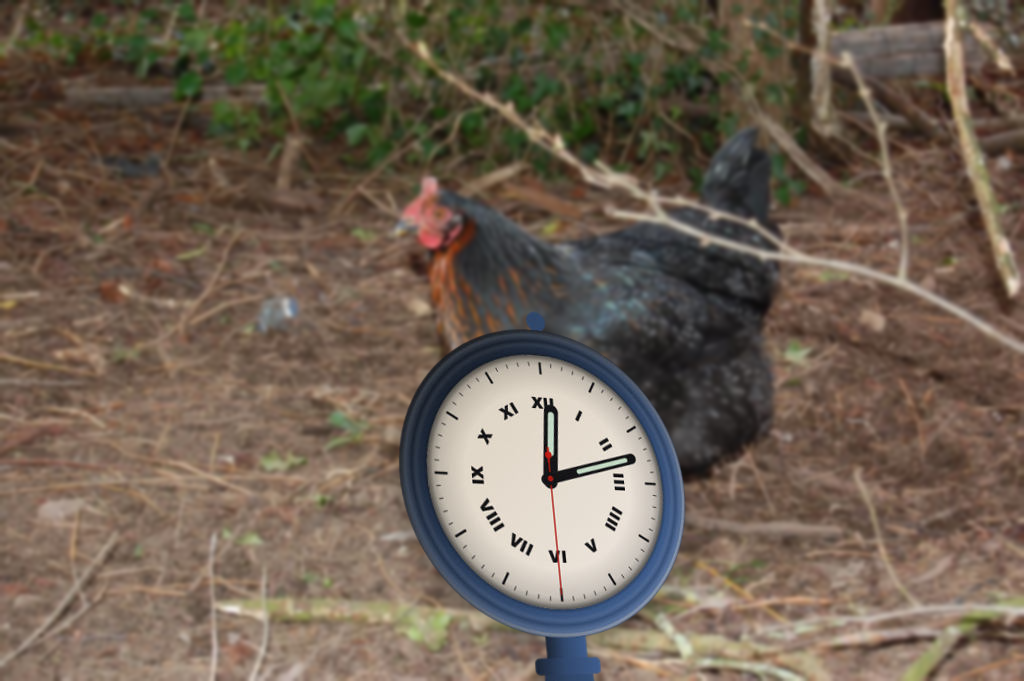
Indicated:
12,12,30
